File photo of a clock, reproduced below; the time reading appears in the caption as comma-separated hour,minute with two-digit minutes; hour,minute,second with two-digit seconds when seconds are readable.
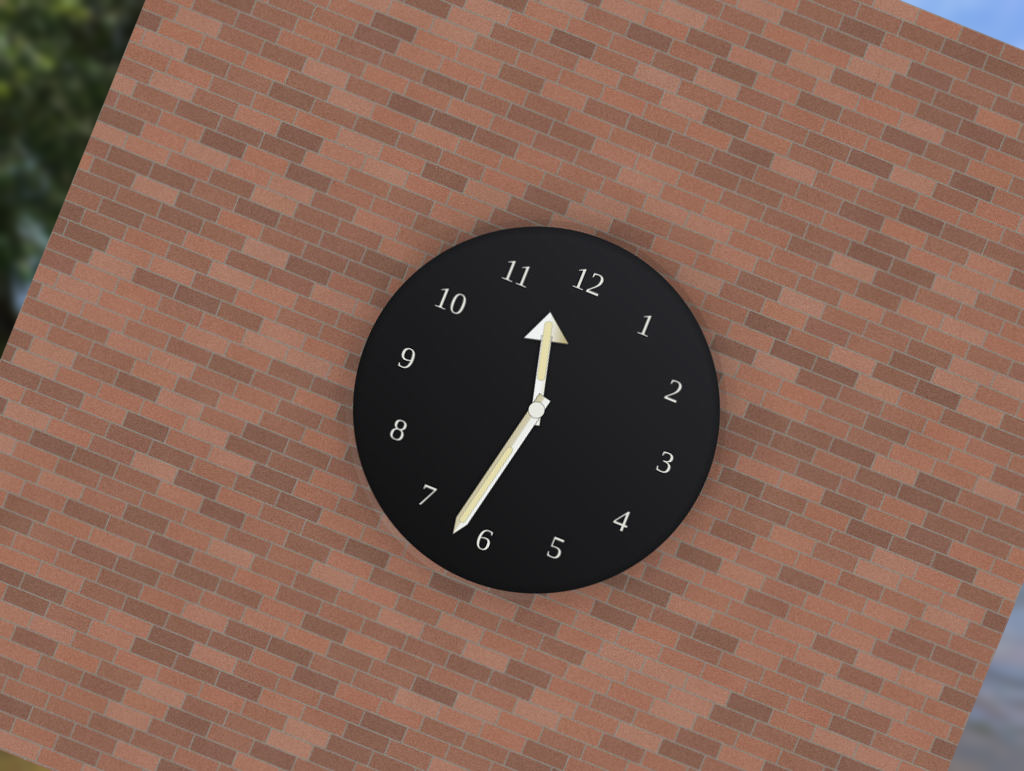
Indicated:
11,32
